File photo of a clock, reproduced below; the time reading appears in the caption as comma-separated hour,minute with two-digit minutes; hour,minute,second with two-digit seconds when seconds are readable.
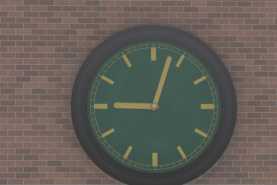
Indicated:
9,03
